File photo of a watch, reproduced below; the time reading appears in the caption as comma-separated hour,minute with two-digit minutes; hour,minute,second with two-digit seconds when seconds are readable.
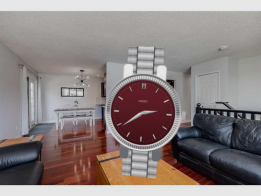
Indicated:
2,39
